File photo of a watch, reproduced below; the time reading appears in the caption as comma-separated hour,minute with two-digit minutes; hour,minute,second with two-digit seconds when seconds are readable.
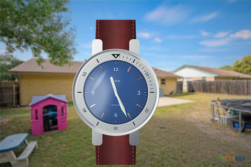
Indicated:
11,26
